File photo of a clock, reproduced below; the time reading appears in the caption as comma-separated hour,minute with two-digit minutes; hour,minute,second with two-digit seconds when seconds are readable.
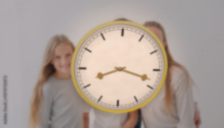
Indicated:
8,18
